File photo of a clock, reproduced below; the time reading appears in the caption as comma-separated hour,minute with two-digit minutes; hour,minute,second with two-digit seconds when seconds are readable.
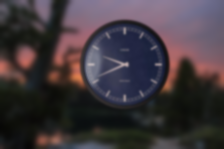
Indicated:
9,41
